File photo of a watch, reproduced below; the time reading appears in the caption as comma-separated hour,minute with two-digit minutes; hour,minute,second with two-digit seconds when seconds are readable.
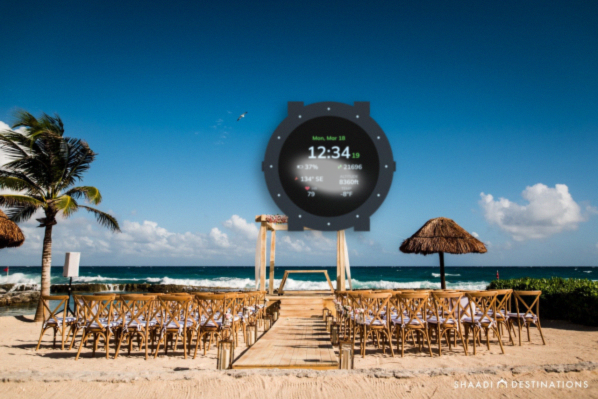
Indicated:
12,34
